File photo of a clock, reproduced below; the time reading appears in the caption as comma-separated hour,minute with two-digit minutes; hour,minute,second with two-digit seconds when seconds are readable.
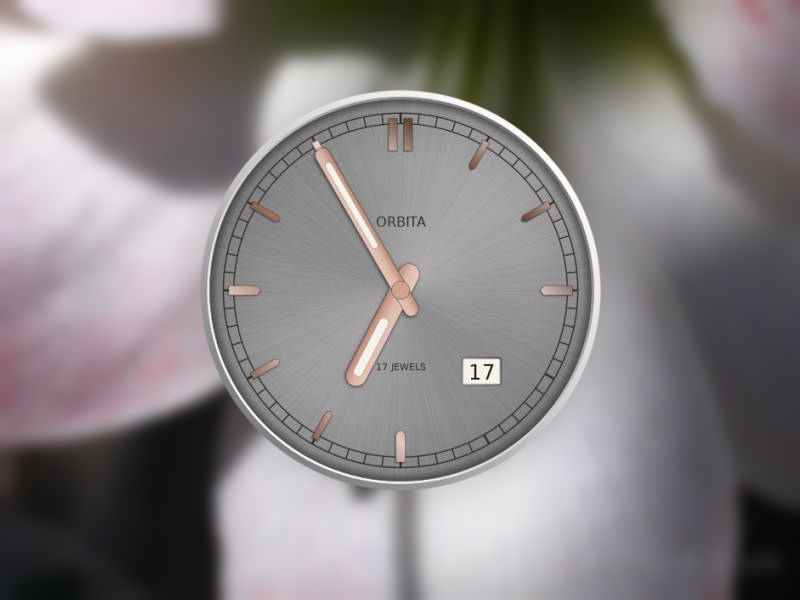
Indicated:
6,55
